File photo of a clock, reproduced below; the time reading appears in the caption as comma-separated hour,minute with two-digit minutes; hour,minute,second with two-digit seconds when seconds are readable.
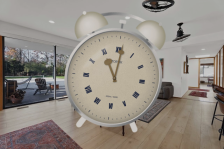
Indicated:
11,01
